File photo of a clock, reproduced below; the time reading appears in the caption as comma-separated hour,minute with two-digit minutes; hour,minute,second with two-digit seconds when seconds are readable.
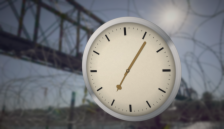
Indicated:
7,06
